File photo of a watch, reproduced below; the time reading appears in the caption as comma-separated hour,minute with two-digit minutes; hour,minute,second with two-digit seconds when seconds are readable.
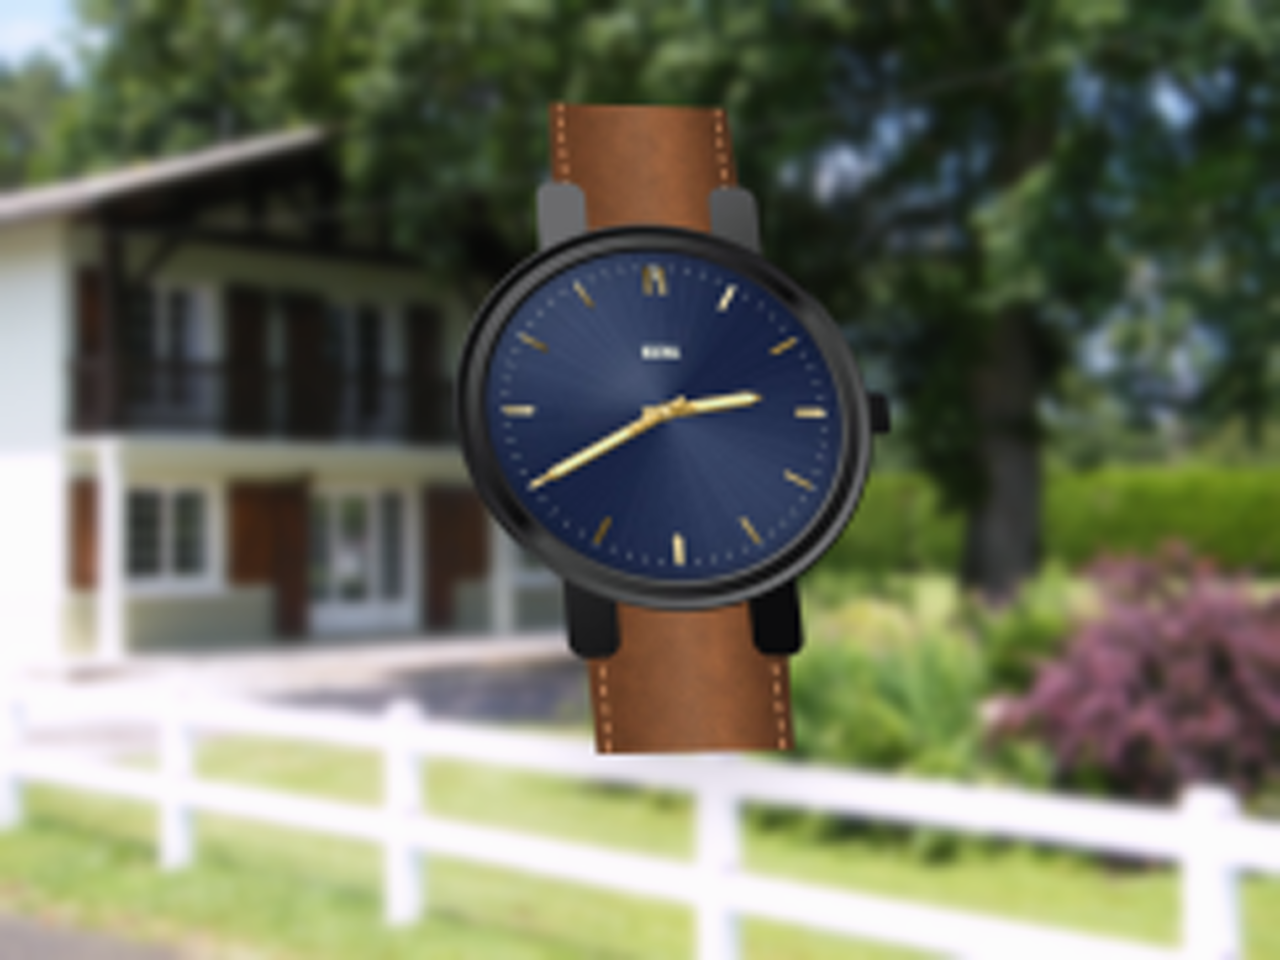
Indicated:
2,40
